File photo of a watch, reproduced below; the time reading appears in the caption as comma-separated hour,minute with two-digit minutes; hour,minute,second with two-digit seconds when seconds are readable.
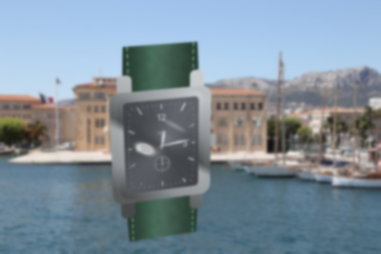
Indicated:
12,14
